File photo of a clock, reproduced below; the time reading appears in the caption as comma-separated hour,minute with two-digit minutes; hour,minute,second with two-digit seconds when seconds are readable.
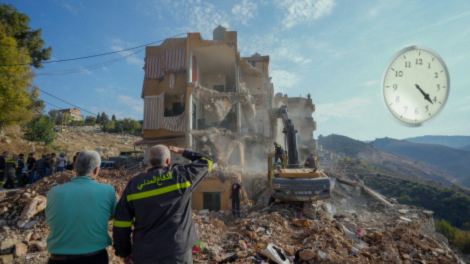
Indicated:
4,22
